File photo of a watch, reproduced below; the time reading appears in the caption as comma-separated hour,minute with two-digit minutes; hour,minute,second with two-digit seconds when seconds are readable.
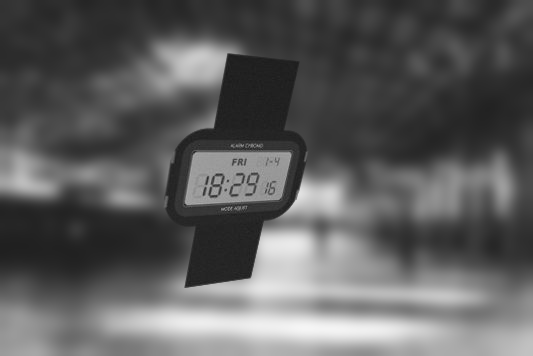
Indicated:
18,29,16
